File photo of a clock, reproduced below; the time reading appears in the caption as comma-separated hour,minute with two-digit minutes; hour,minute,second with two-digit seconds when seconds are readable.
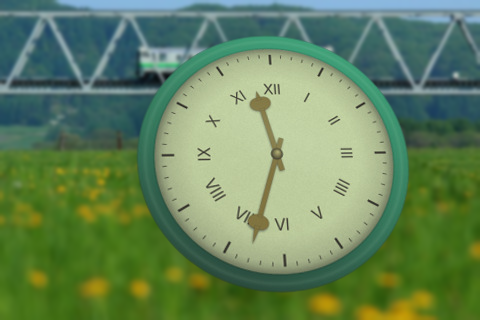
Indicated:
11,33
